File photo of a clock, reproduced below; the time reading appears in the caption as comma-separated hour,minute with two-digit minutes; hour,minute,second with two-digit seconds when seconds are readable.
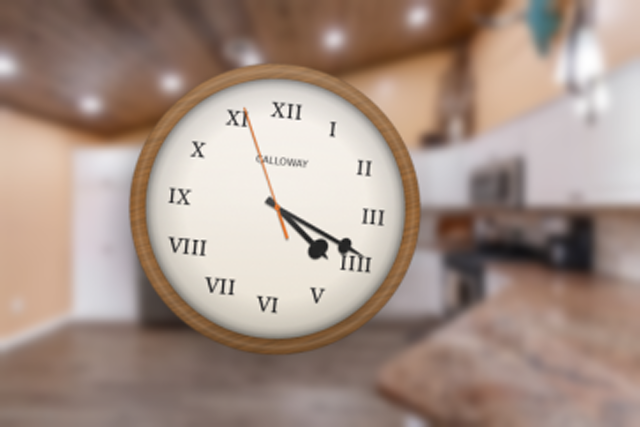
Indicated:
4,18,56
